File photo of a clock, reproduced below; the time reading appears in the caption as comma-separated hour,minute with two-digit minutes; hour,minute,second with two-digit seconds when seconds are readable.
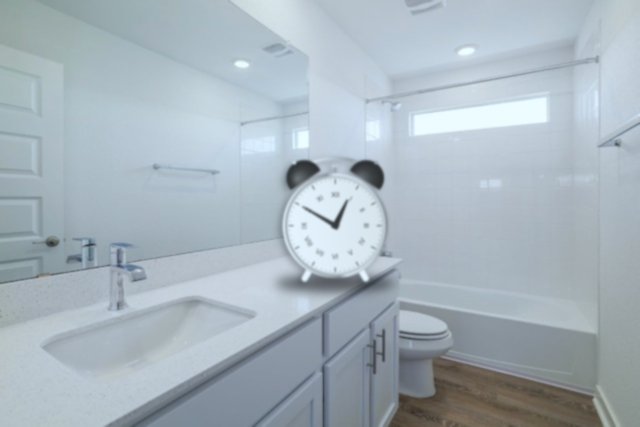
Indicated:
12,50
